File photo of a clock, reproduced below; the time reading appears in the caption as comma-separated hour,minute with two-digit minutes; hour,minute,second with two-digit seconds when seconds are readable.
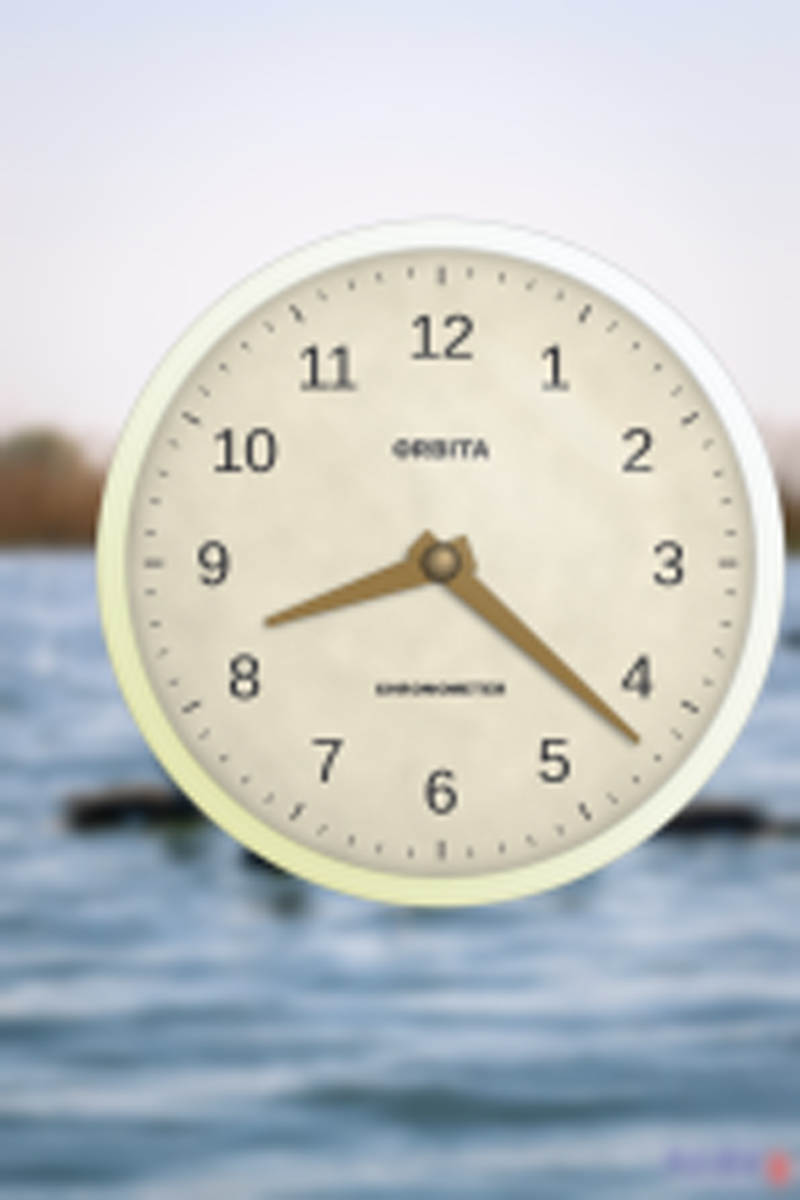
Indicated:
8,22
